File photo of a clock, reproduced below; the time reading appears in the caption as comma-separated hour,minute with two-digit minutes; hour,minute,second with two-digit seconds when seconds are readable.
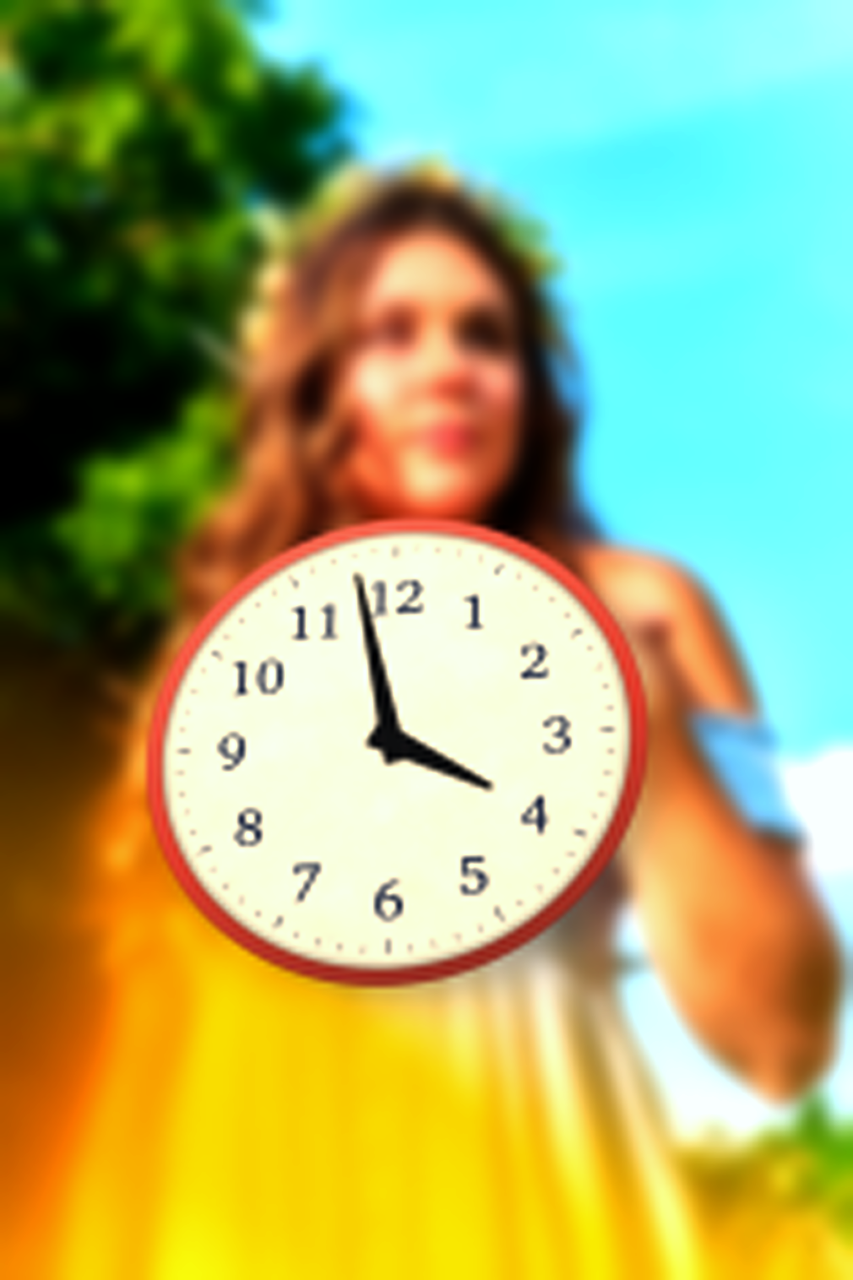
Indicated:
3,58
